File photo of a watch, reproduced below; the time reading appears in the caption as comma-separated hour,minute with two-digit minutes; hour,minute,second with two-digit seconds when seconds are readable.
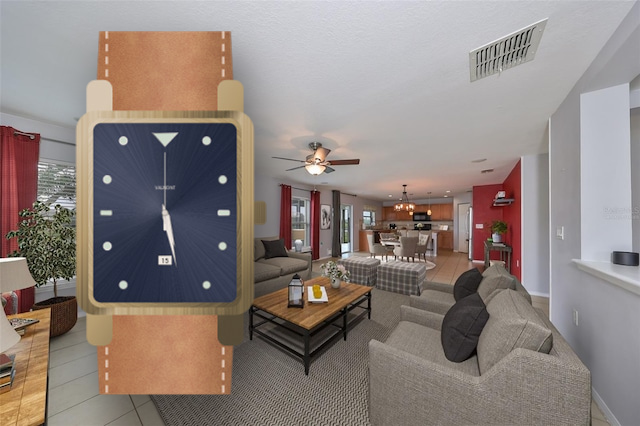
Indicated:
5,28,00
